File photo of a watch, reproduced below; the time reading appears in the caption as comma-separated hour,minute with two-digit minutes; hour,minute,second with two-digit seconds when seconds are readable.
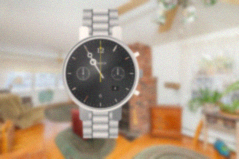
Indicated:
10,55
